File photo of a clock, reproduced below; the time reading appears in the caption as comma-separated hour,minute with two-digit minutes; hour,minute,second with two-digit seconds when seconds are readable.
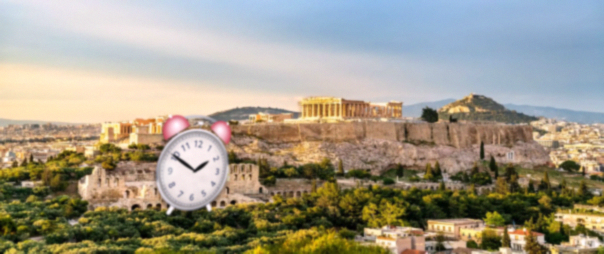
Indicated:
1,50
